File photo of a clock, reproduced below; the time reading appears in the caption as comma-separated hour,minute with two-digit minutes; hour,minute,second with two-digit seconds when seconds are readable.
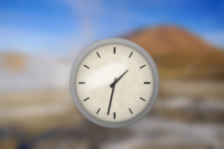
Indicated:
1,32
